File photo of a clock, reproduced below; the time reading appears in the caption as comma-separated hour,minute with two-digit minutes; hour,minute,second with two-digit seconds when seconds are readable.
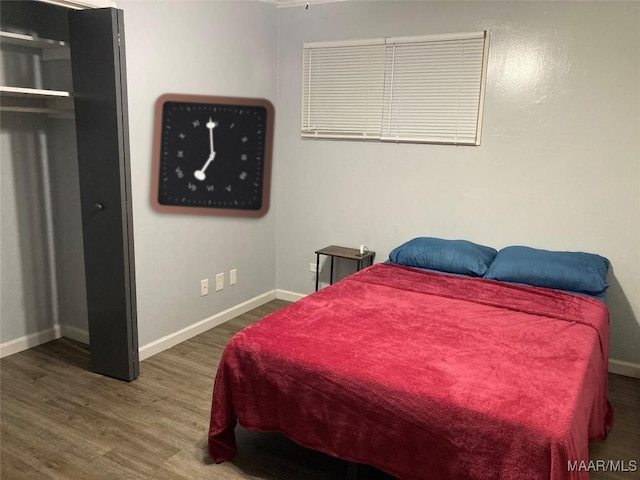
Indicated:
6,59
